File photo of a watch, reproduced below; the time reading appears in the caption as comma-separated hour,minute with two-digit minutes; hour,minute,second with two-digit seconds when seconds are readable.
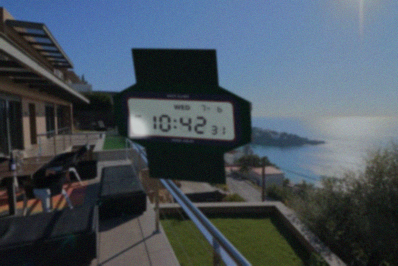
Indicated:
10,42
